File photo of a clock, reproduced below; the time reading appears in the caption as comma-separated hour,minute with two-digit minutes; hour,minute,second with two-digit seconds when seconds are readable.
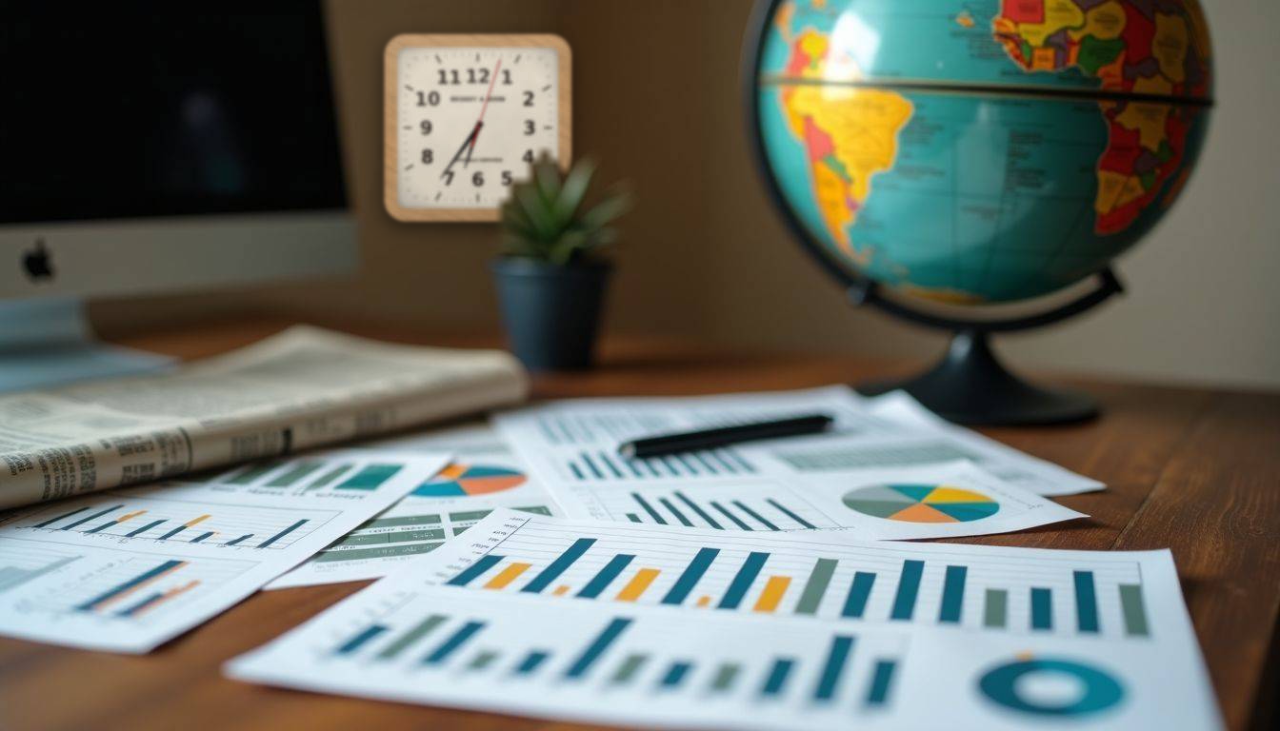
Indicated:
6,36,03
